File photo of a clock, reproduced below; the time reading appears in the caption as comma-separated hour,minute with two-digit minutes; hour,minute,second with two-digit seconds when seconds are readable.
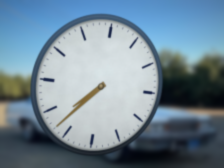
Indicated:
7,37
